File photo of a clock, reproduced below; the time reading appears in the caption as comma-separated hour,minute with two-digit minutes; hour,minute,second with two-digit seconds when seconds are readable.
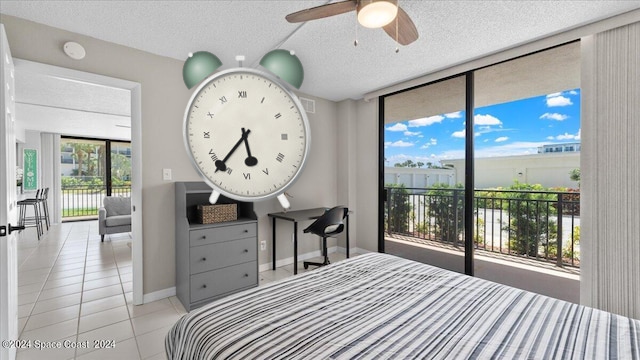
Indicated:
5,37
